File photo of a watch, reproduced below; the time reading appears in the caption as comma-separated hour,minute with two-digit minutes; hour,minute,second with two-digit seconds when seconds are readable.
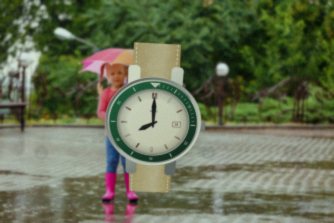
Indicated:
8,00
